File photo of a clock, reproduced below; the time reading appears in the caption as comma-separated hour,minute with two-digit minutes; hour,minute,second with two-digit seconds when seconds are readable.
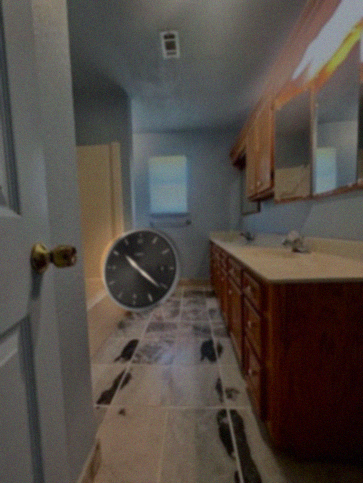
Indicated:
10,21
